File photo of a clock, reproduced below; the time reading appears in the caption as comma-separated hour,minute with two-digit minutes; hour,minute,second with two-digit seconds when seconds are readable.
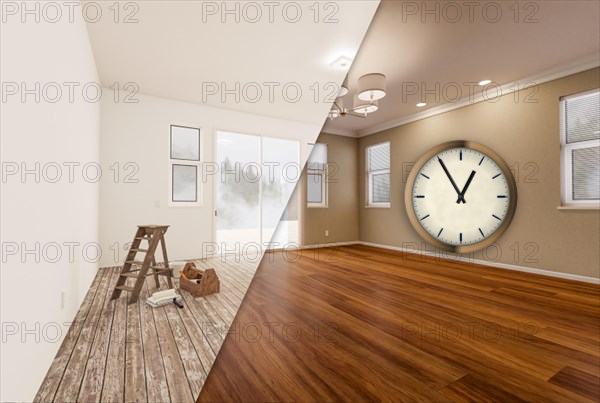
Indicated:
12,55
